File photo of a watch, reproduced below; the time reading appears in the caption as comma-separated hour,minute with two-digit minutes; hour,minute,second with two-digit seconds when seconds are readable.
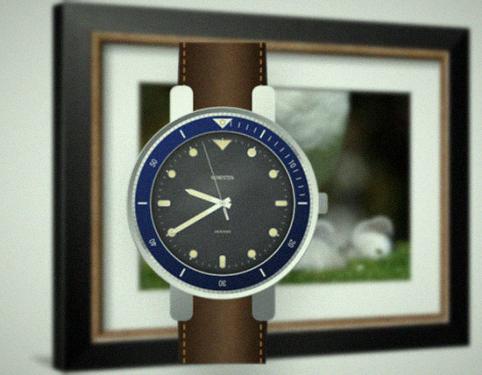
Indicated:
9,39,57
